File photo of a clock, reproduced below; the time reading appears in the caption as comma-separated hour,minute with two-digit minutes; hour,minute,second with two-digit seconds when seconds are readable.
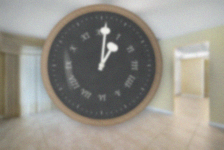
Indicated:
1,01
